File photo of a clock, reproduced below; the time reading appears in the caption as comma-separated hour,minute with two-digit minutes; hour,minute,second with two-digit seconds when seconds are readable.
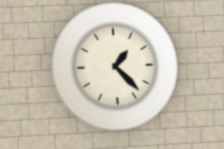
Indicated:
1,23
